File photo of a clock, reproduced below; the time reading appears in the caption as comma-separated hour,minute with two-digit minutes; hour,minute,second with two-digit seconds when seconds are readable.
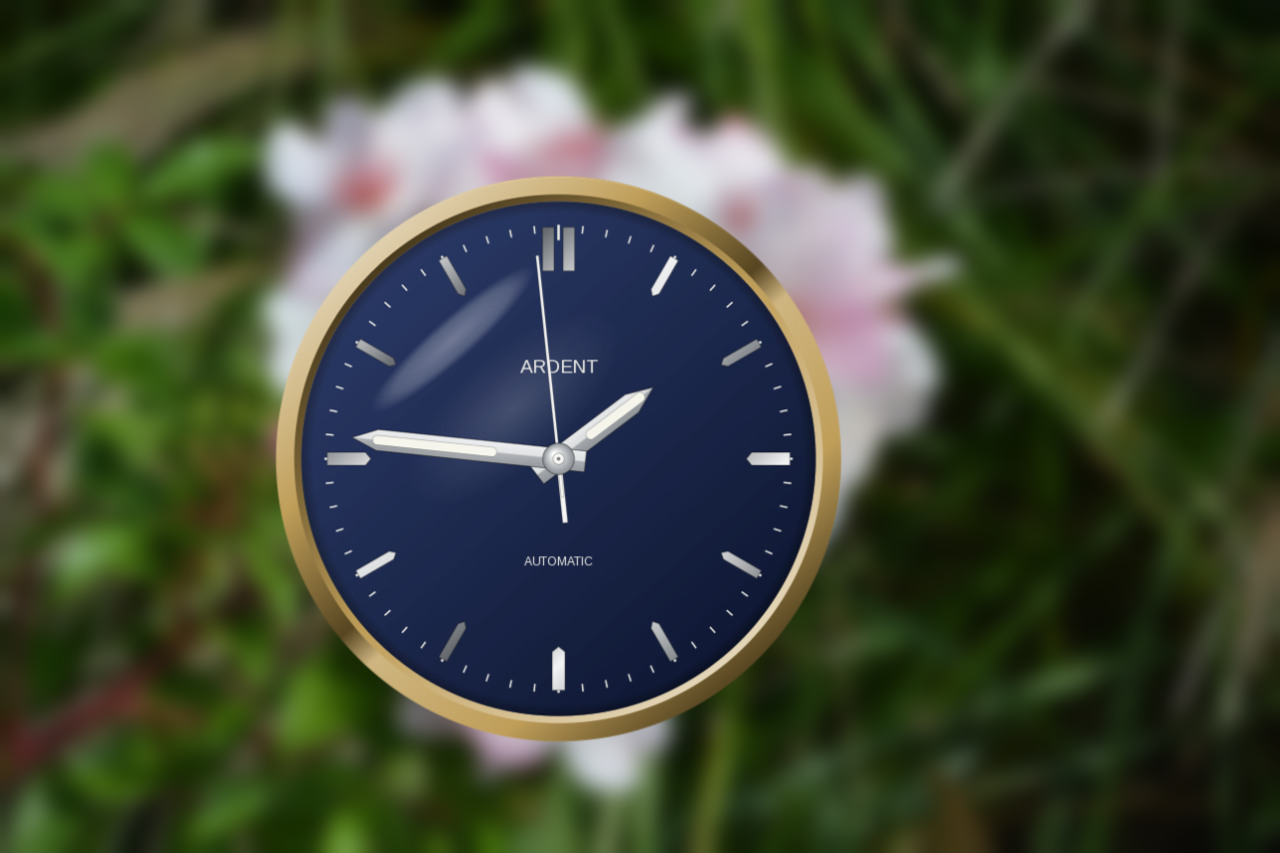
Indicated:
1,45,59
